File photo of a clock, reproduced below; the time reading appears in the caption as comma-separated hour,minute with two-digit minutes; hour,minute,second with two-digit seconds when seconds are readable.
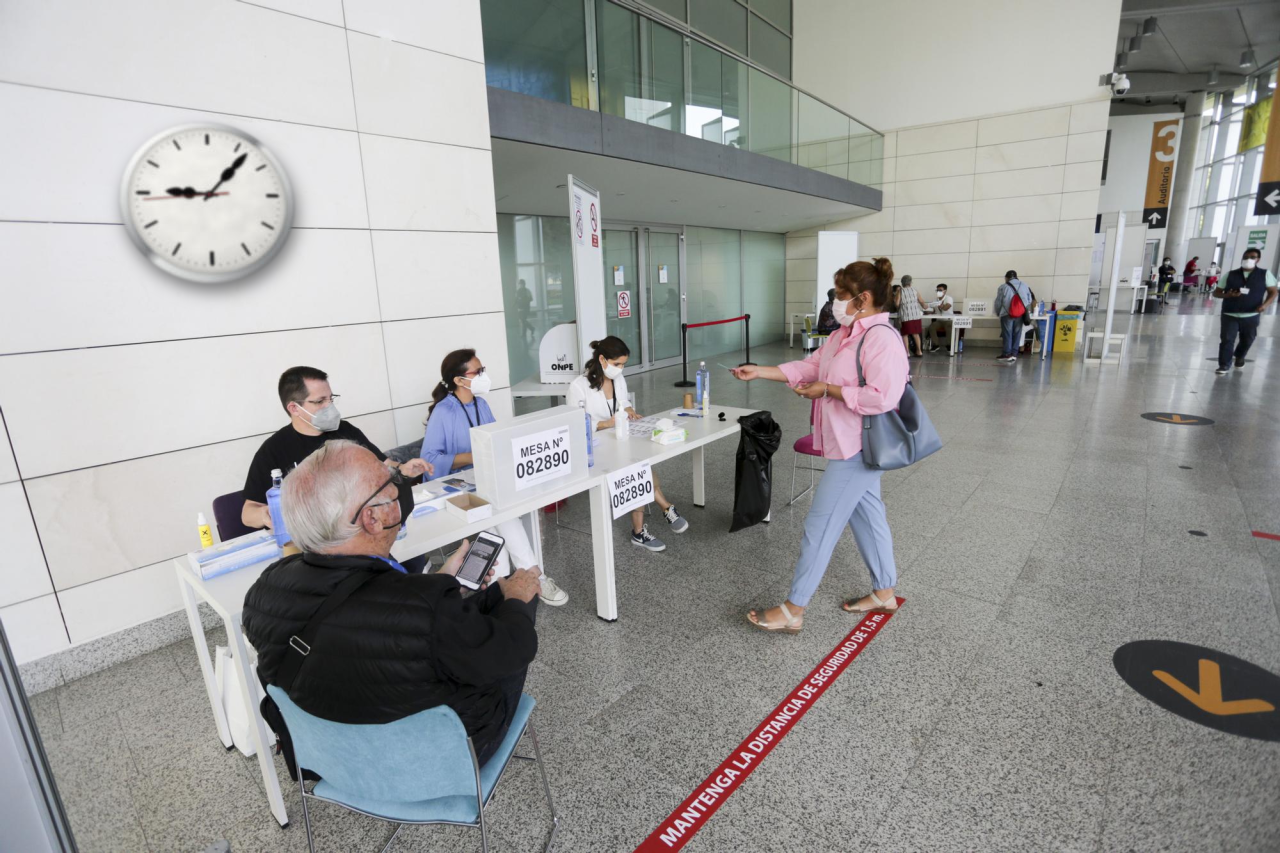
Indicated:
9,06,44
